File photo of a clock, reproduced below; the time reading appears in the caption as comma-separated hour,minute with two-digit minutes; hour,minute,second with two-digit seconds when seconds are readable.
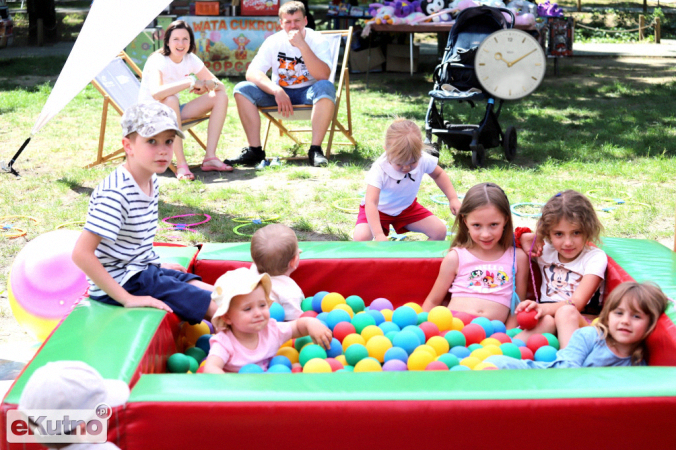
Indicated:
10,10
